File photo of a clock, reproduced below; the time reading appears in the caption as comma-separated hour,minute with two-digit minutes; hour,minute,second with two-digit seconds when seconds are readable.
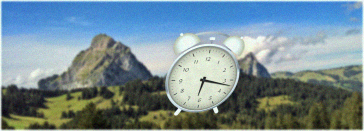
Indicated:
6,17
